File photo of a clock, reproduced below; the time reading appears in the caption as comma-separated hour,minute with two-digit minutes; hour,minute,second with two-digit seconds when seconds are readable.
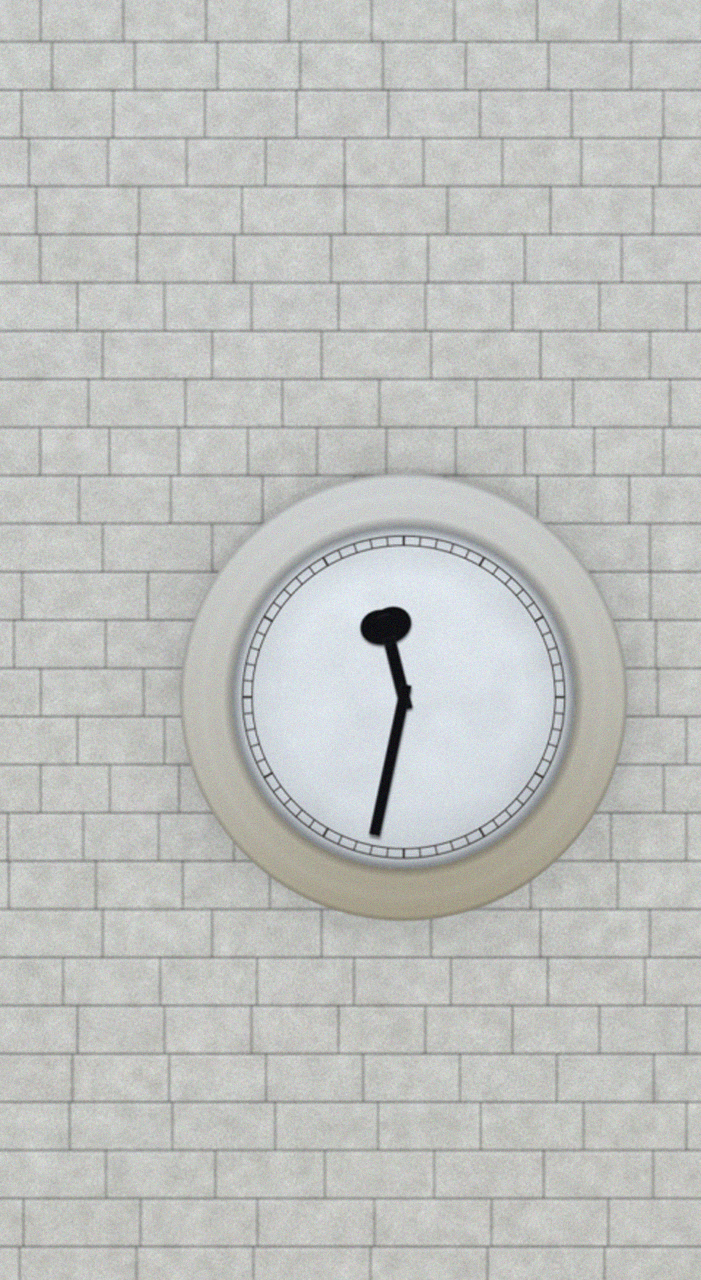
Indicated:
11,32
